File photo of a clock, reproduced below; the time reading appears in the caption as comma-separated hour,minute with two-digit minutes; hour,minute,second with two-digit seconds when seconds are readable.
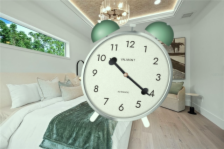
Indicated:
10,21
